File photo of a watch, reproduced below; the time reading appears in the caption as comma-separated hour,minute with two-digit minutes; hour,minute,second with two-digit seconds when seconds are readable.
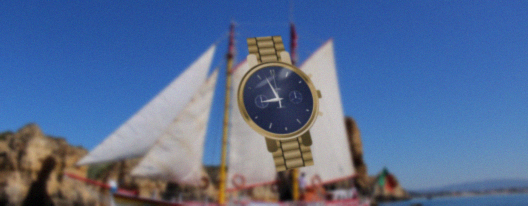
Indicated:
8,57
